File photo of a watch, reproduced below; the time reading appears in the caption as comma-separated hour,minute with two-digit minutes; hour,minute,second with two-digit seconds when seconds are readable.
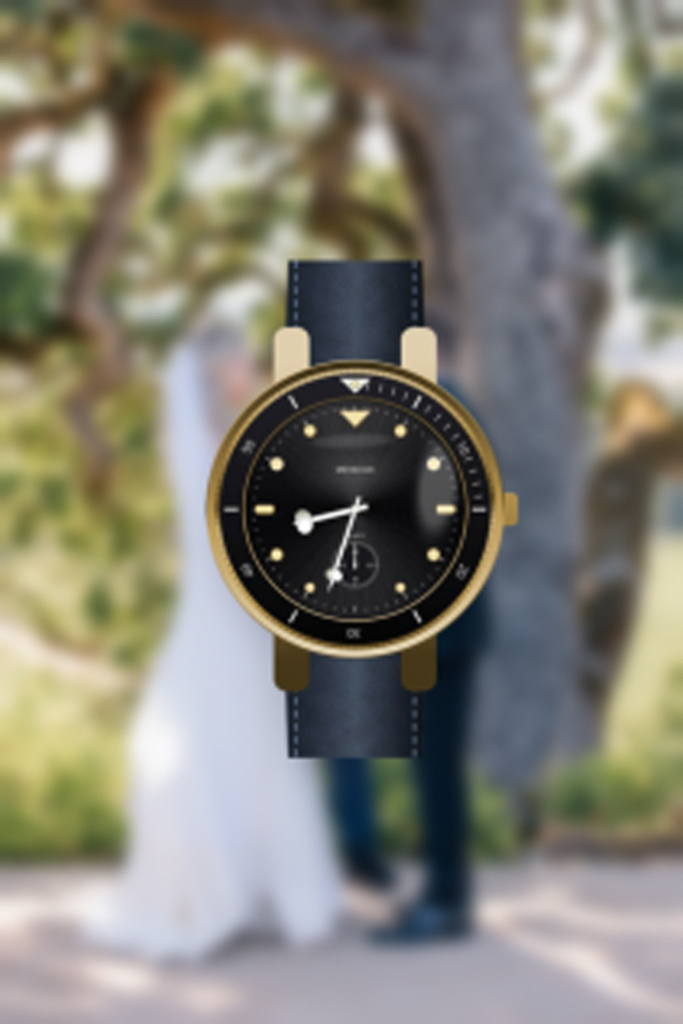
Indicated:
8,33
